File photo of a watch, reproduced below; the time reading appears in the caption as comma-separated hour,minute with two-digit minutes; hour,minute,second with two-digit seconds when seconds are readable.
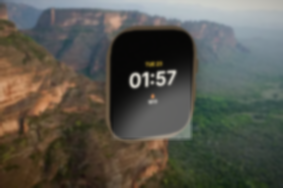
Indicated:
1,57
